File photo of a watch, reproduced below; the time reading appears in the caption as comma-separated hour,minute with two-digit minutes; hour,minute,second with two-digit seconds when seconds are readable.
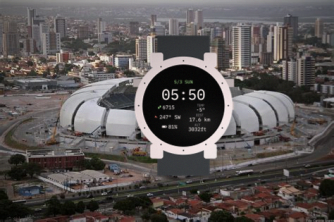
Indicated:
5,50
